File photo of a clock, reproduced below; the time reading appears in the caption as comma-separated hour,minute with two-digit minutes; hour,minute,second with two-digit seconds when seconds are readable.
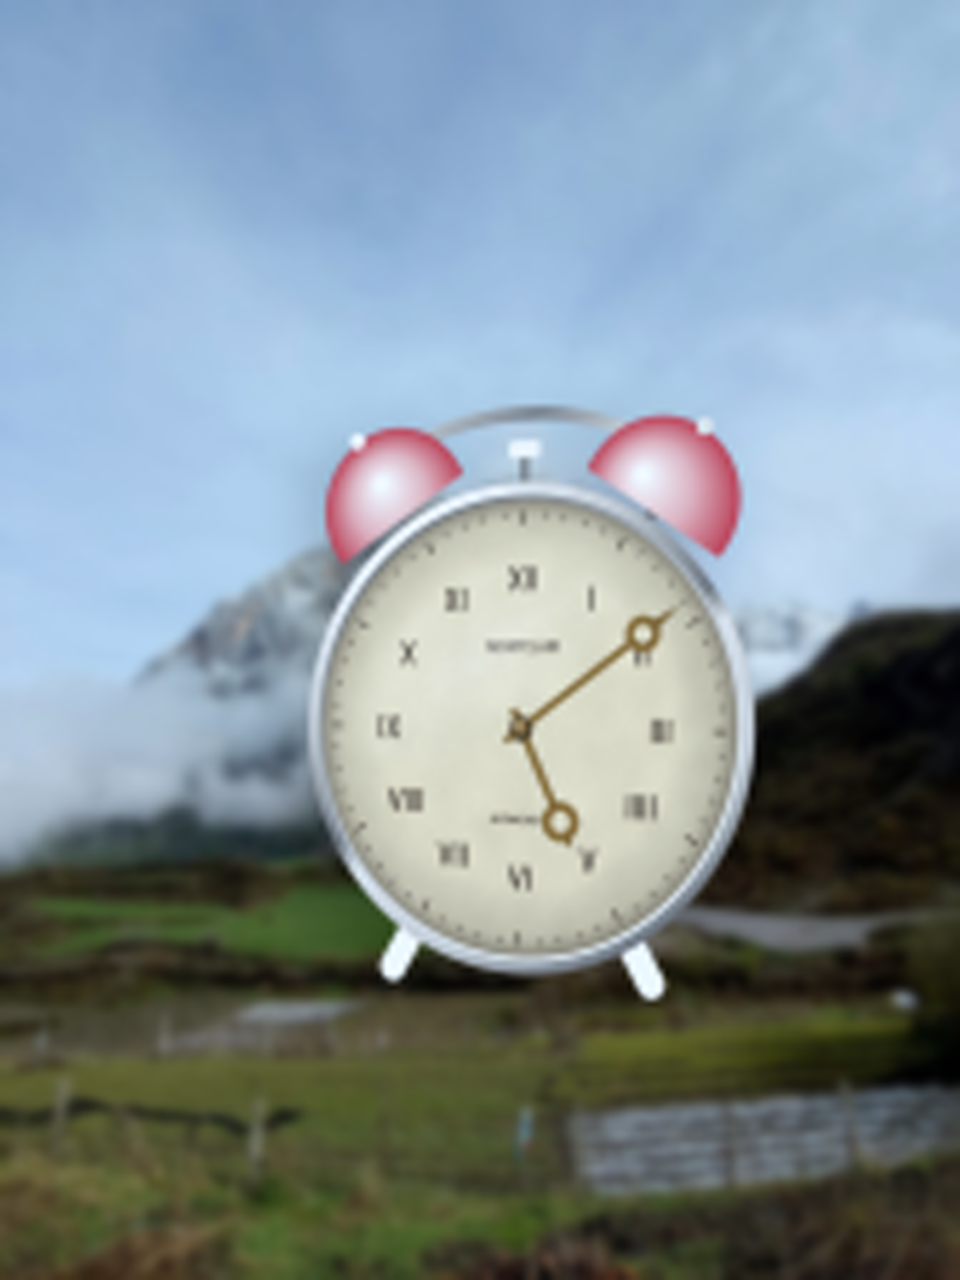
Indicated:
5,09
